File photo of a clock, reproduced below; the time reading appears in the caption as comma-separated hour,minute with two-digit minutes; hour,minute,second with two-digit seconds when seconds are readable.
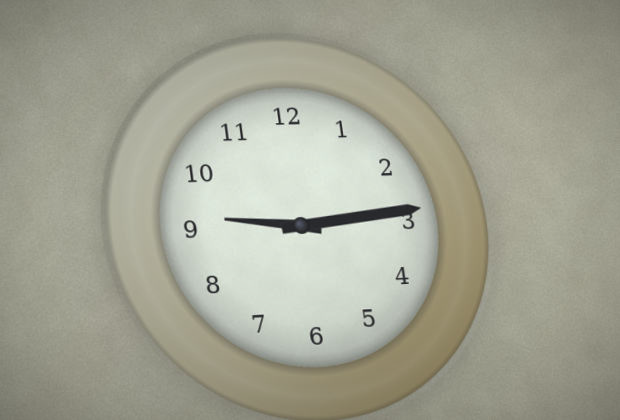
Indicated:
9,14
